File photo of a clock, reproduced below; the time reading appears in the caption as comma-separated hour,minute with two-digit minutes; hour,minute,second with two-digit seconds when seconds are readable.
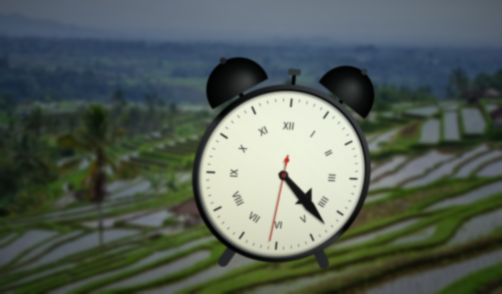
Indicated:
4,22,31
